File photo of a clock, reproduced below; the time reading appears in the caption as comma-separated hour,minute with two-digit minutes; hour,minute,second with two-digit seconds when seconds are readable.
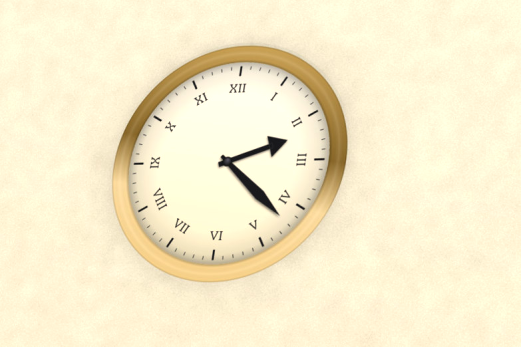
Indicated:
2,22
